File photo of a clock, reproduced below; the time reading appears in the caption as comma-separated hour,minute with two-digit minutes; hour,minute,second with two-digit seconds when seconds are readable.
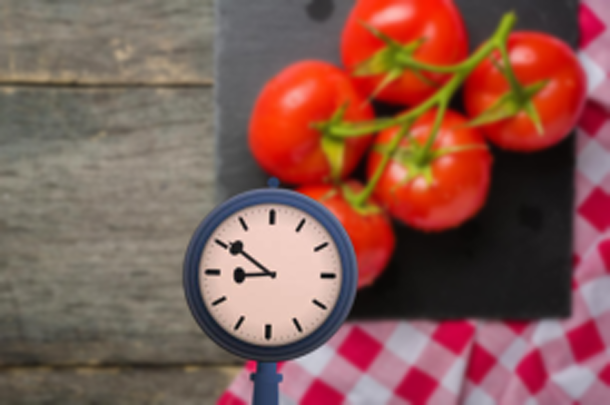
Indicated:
8,51
